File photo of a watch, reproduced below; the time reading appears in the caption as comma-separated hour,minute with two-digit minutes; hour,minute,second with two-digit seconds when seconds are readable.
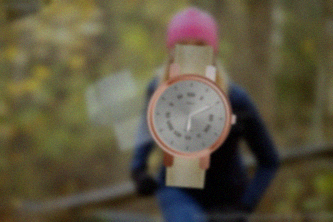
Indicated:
6,10
